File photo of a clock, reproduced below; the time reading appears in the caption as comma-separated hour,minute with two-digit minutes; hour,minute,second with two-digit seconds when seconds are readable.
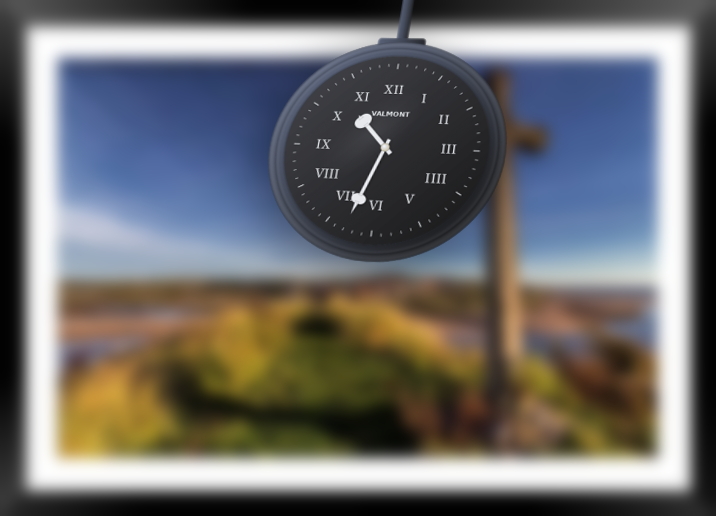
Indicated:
10,33
